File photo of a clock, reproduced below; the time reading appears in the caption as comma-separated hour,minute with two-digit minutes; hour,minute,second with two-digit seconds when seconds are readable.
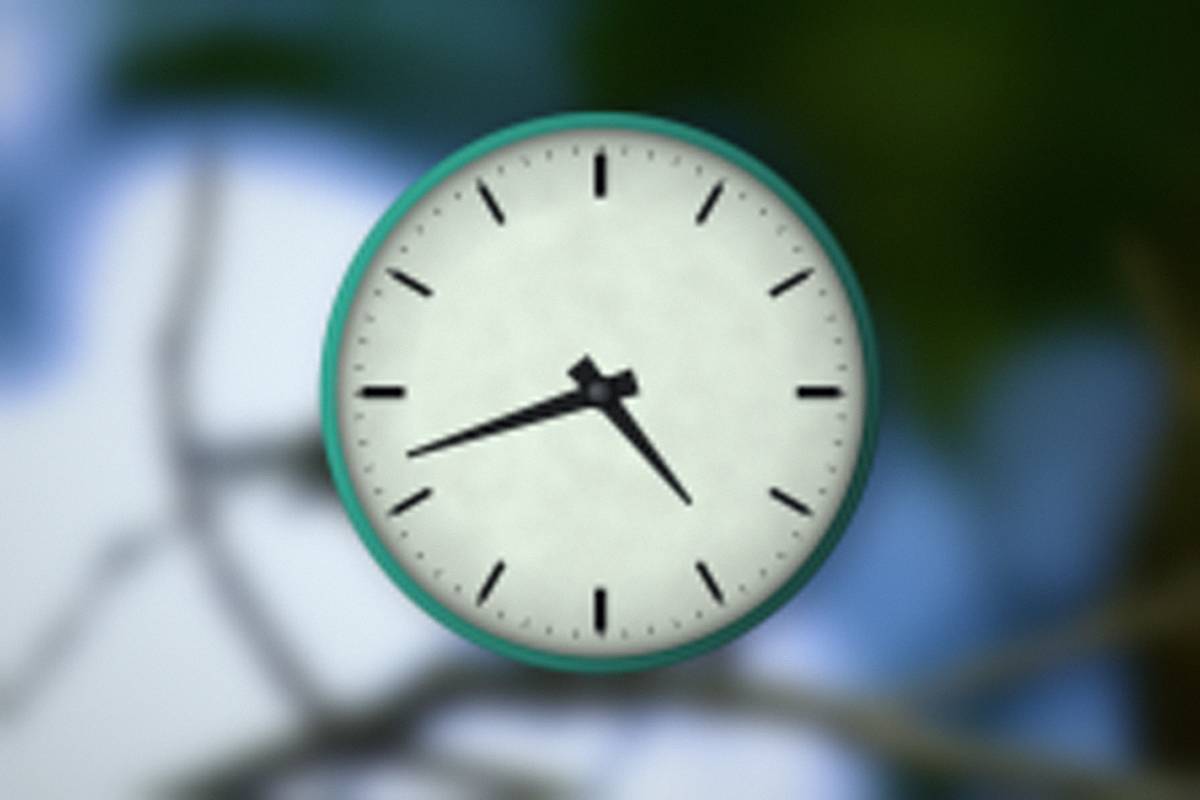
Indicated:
4,42
